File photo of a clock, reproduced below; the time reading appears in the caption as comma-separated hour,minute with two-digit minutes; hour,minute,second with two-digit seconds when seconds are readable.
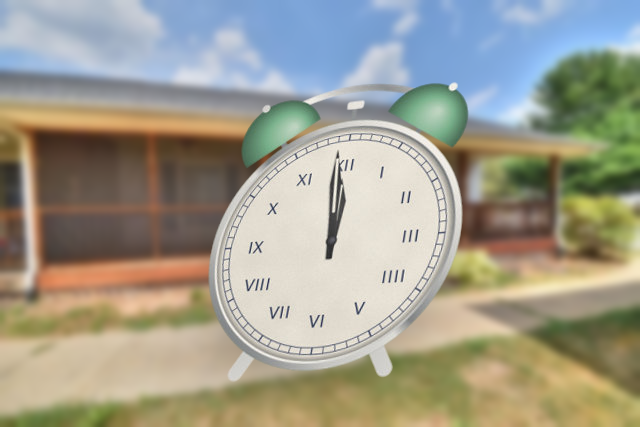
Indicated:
11,59
